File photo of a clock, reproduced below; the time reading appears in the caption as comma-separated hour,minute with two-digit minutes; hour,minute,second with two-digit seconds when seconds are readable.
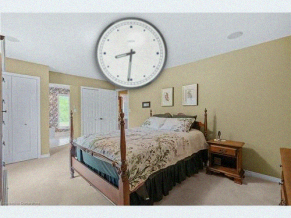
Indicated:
8,31
